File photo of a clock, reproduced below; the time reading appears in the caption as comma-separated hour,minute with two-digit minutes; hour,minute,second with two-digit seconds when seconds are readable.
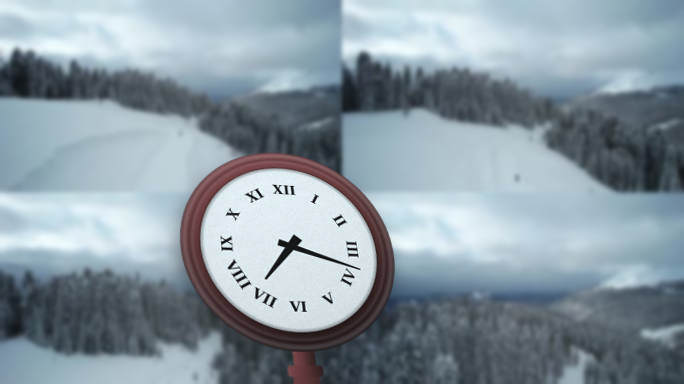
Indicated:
7,18
